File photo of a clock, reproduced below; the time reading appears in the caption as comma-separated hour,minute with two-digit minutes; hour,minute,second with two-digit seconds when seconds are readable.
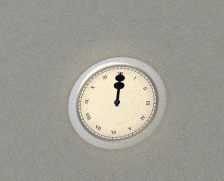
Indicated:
12,00
